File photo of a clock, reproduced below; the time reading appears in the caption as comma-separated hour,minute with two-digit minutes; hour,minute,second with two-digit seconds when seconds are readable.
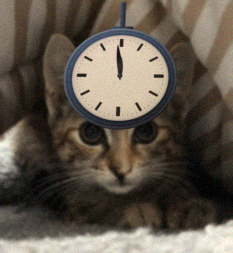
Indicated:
11,59
